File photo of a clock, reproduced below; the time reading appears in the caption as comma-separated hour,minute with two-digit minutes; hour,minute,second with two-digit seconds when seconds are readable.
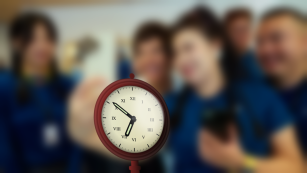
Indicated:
6,51
